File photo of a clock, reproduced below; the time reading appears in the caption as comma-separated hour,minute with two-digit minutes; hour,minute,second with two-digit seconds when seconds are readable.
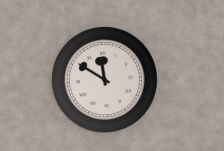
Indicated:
11,51
